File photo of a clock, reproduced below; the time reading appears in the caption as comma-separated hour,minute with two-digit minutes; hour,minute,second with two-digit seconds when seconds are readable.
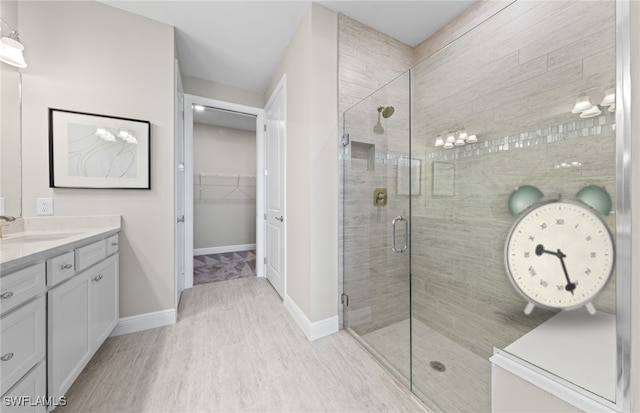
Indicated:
9,27
